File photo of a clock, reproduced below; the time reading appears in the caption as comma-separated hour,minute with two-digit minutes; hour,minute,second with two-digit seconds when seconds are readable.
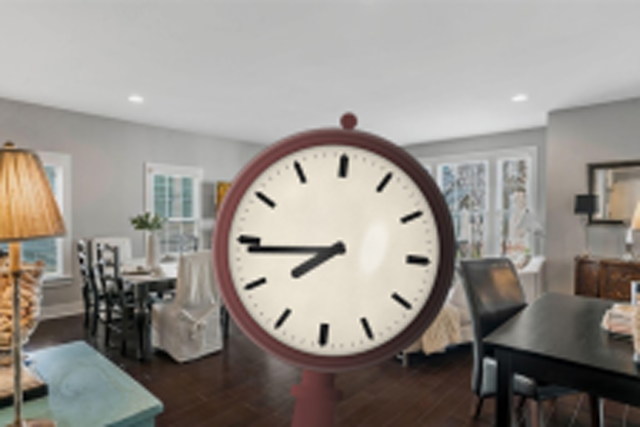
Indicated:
7,44
